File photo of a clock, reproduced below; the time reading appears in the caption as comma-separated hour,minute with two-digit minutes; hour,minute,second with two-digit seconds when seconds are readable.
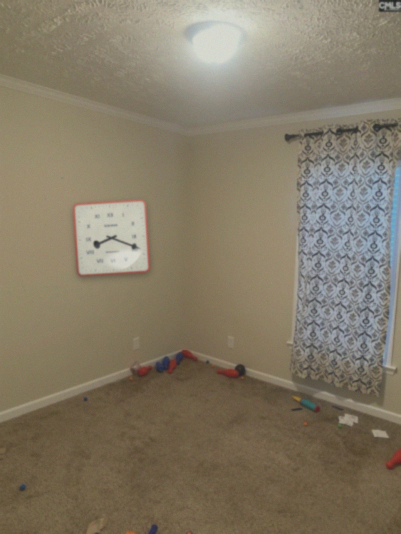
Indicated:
8,19
